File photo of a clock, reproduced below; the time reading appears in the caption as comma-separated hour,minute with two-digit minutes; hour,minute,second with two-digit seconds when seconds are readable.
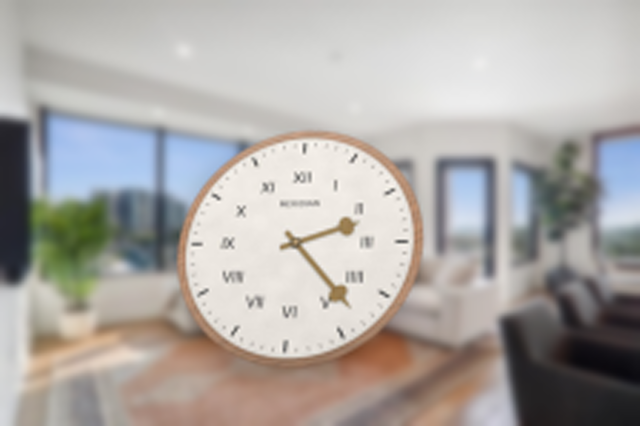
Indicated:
2,23
